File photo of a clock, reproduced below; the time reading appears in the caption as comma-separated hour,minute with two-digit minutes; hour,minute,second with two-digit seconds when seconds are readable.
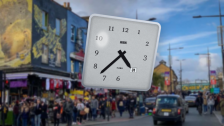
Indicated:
4,37
